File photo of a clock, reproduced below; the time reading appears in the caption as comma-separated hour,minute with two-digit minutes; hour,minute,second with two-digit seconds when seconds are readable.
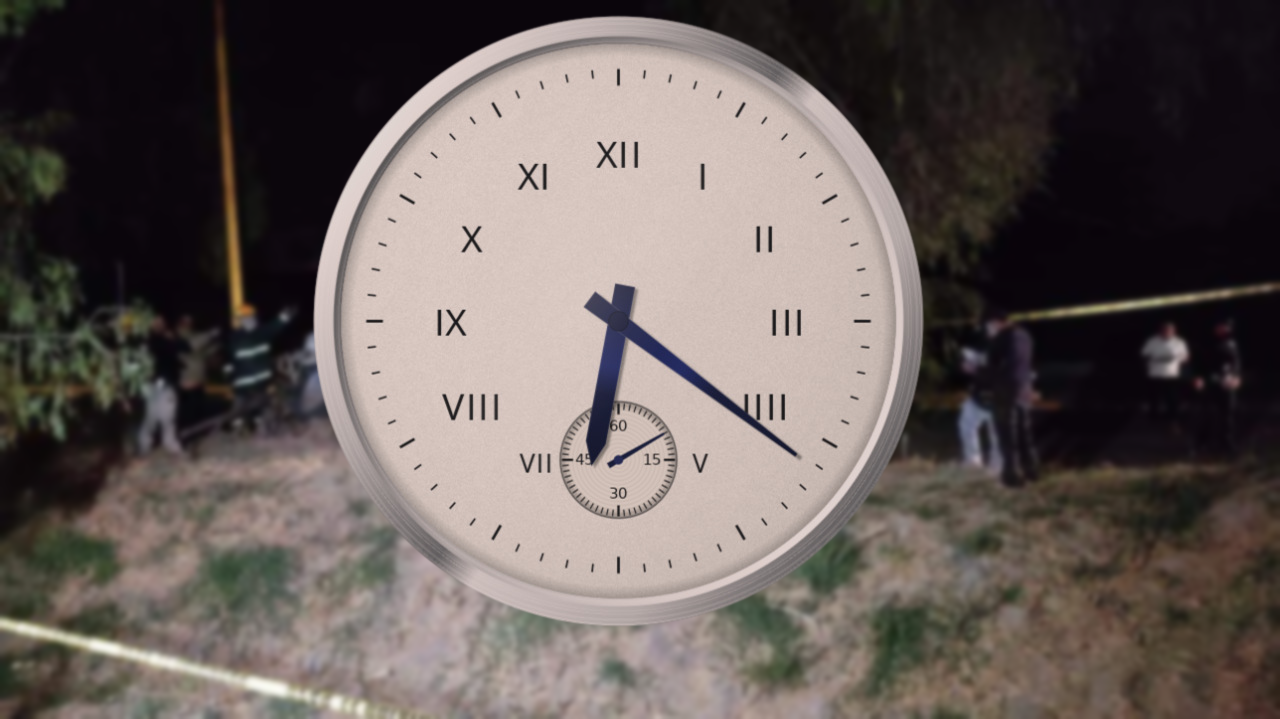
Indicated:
6,21,10
